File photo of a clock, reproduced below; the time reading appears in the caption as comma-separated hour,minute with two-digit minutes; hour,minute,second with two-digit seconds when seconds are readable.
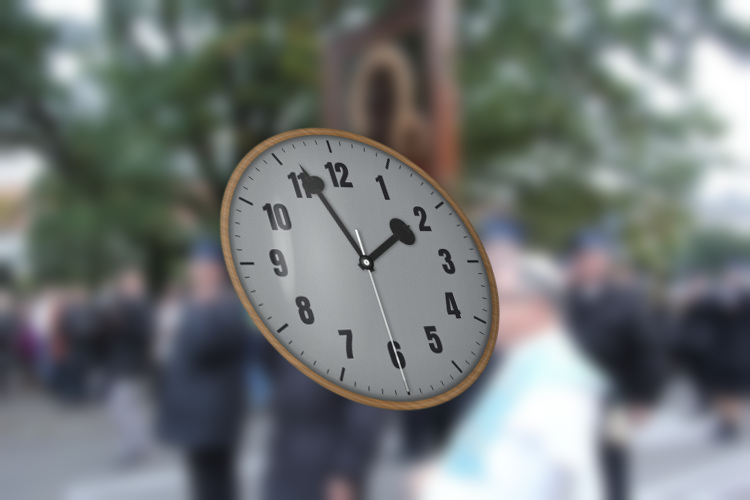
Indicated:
1,56,30
